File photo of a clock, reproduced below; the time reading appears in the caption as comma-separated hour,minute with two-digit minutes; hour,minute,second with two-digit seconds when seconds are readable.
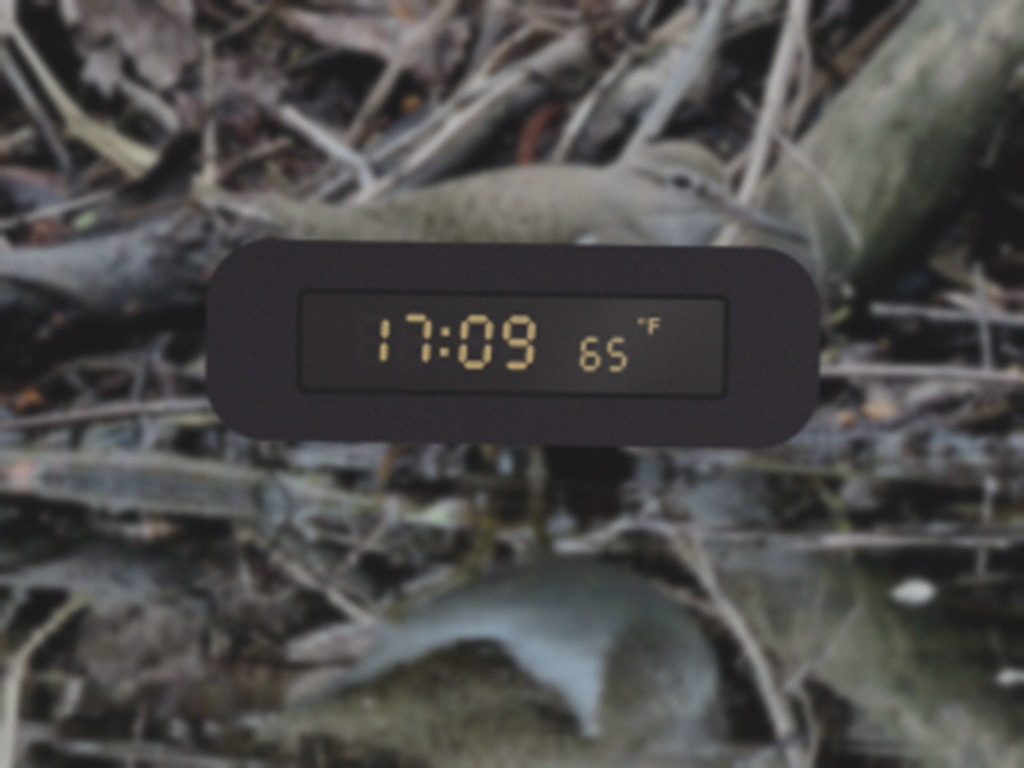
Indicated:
17,09
